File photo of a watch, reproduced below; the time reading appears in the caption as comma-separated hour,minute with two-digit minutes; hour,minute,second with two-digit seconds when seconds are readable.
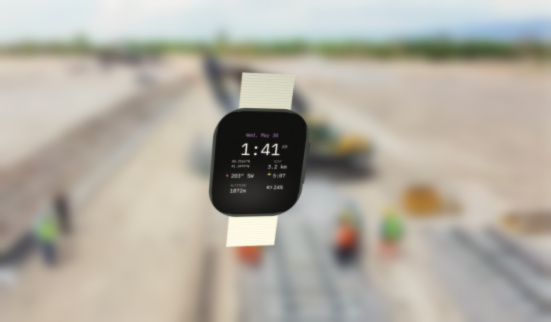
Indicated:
1,41
